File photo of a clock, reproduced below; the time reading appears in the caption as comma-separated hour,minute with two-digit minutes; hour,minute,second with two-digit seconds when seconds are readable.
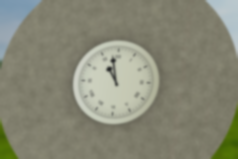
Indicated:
10,58
